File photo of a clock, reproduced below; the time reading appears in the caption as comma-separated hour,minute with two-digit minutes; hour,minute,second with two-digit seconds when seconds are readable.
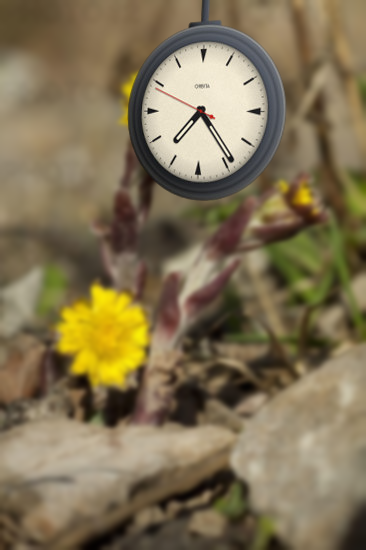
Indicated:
7,23,49
